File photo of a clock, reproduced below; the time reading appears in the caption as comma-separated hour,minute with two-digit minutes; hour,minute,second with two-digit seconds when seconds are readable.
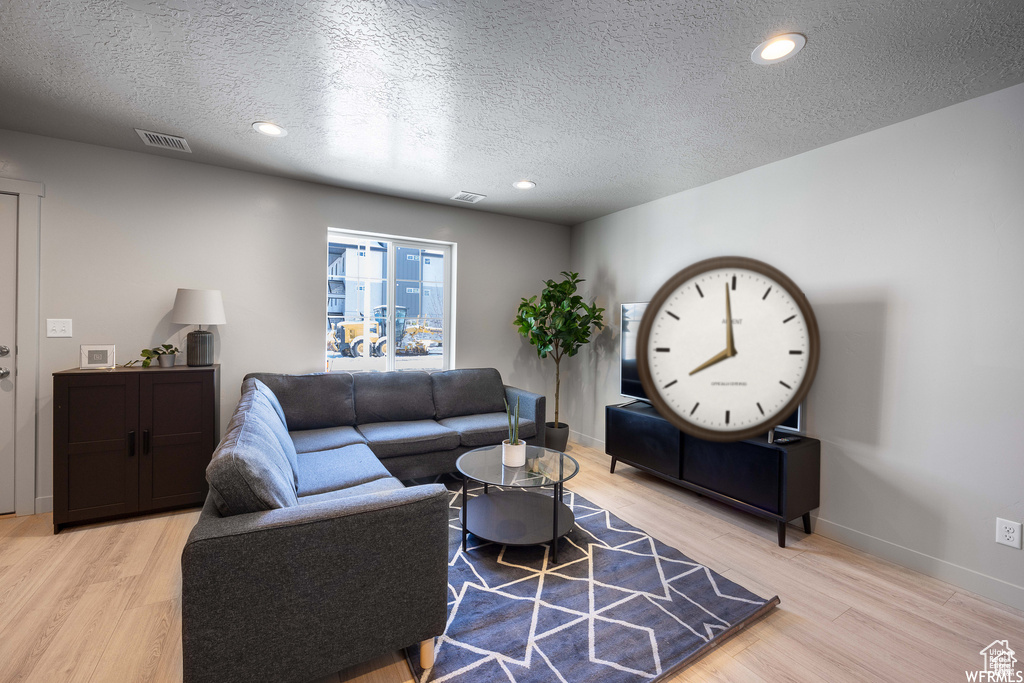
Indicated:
7,59
